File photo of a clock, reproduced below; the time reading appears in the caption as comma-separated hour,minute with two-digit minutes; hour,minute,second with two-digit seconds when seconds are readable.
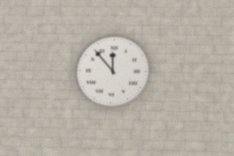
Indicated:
11,53
